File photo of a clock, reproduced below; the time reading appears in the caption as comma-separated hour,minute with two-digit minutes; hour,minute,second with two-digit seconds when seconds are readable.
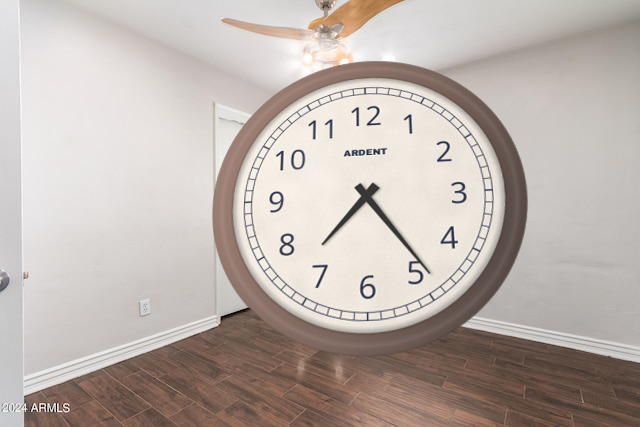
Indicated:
7,24
